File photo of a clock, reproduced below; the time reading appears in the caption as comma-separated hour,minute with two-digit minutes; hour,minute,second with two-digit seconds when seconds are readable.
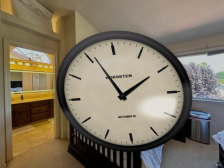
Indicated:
1,56
